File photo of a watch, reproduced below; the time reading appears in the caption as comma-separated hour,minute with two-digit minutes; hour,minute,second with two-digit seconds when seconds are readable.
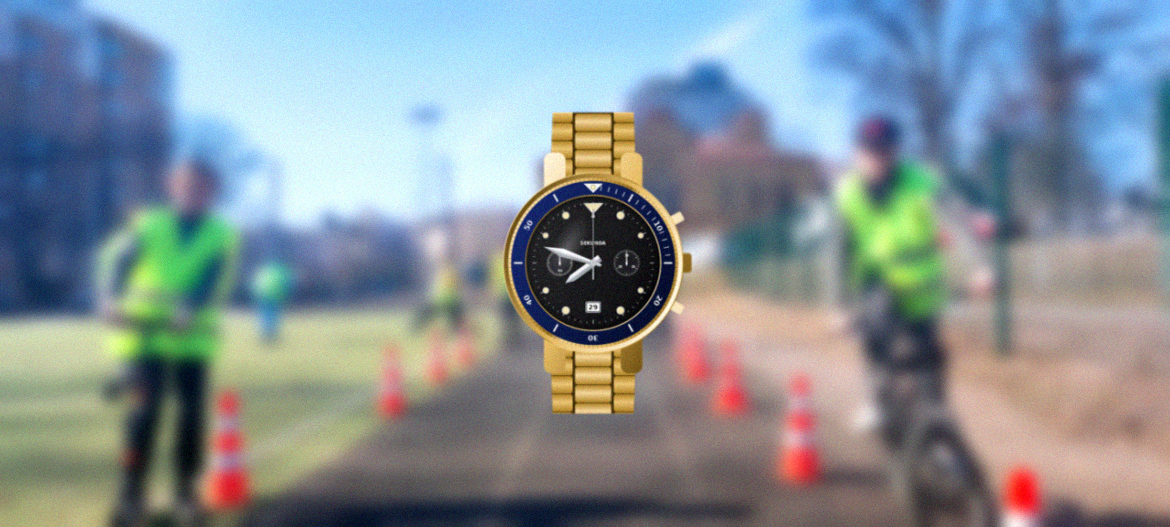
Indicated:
7,48
